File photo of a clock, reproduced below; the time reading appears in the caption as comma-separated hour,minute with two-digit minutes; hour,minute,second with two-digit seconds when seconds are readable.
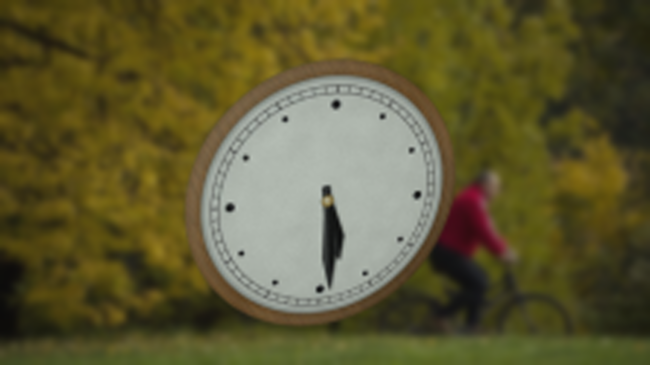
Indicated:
5,29
